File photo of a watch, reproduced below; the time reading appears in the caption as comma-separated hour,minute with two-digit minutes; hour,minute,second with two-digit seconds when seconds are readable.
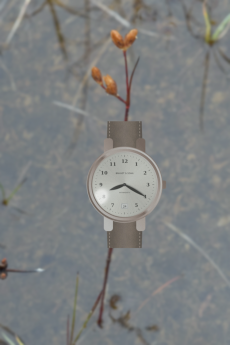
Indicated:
8,20
